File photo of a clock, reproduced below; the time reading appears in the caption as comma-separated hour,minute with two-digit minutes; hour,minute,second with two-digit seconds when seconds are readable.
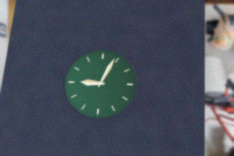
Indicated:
9,04
